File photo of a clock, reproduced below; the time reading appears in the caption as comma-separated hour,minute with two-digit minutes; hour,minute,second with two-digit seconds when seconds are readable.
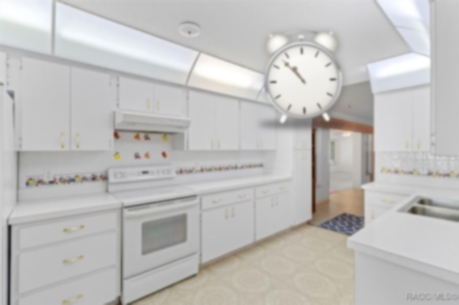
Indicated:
10,53
